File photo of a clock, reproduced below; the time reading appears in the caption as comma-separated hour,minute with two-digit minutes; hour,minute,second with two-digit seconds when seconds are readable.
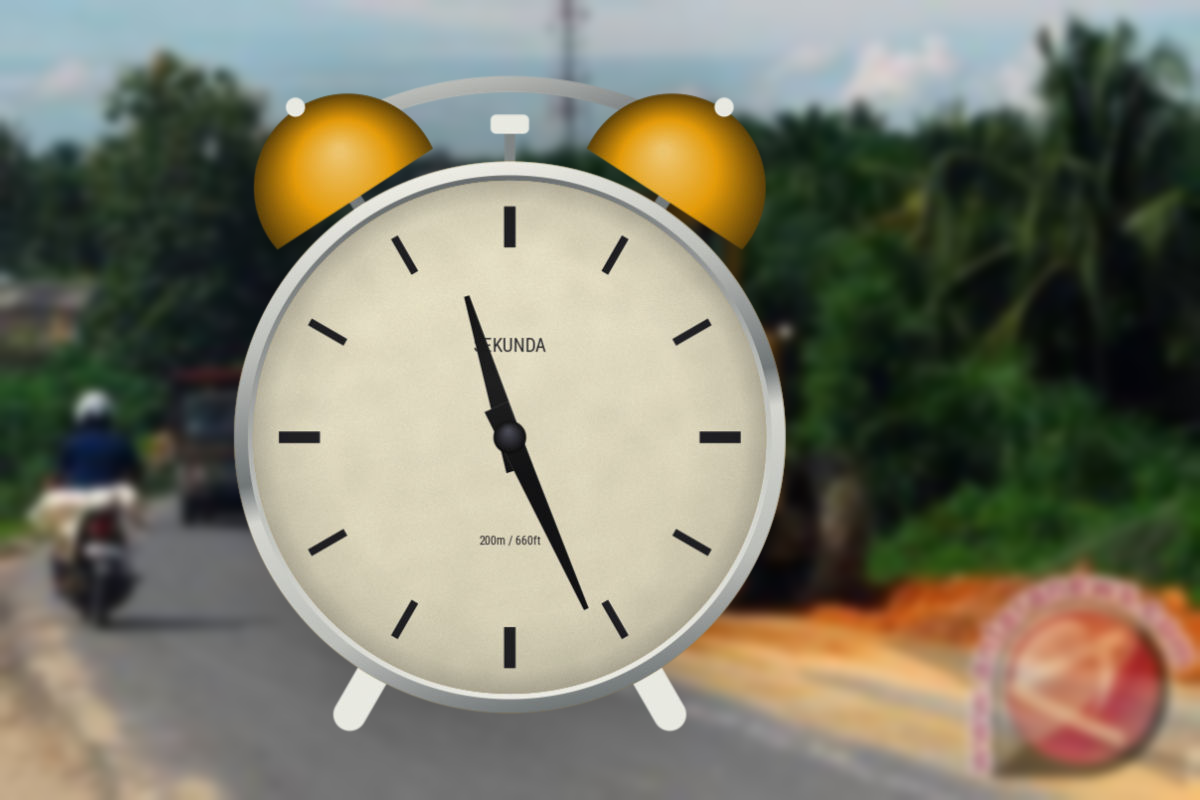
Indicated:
11,26
